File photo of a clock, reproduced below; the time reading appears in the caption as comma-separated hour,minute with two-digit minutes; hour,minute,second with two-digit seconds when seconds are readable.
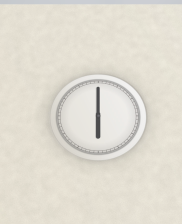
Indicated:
6,00
